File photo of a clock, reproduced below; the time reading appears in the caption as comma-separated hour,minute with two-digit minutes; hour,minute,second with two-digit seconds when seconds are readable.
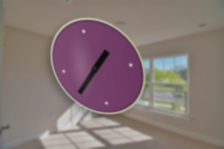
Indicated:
1,38
